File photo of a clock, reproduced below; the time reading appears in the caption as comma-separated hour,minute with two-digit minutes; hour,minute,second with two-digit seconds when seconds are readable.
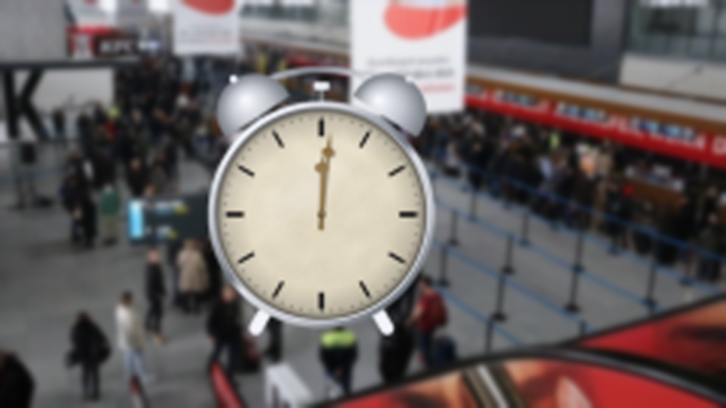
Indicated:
12,01
